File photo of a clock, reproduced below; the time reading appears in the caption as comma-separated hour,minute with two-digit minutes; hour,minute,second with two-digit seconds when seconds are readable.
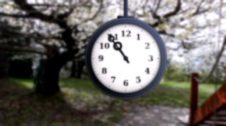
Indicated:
10,54
